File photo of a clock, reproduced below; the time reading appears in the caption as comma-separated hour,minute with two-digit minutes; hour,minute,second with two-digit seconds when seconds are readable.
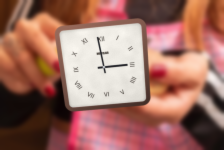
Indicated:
2,59
